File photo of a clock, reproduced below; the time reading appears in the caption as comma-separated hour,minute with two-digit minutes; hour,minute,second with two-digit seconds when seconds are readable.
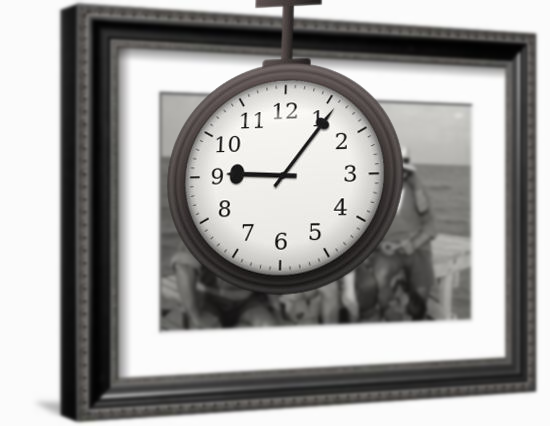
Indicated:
9,06
